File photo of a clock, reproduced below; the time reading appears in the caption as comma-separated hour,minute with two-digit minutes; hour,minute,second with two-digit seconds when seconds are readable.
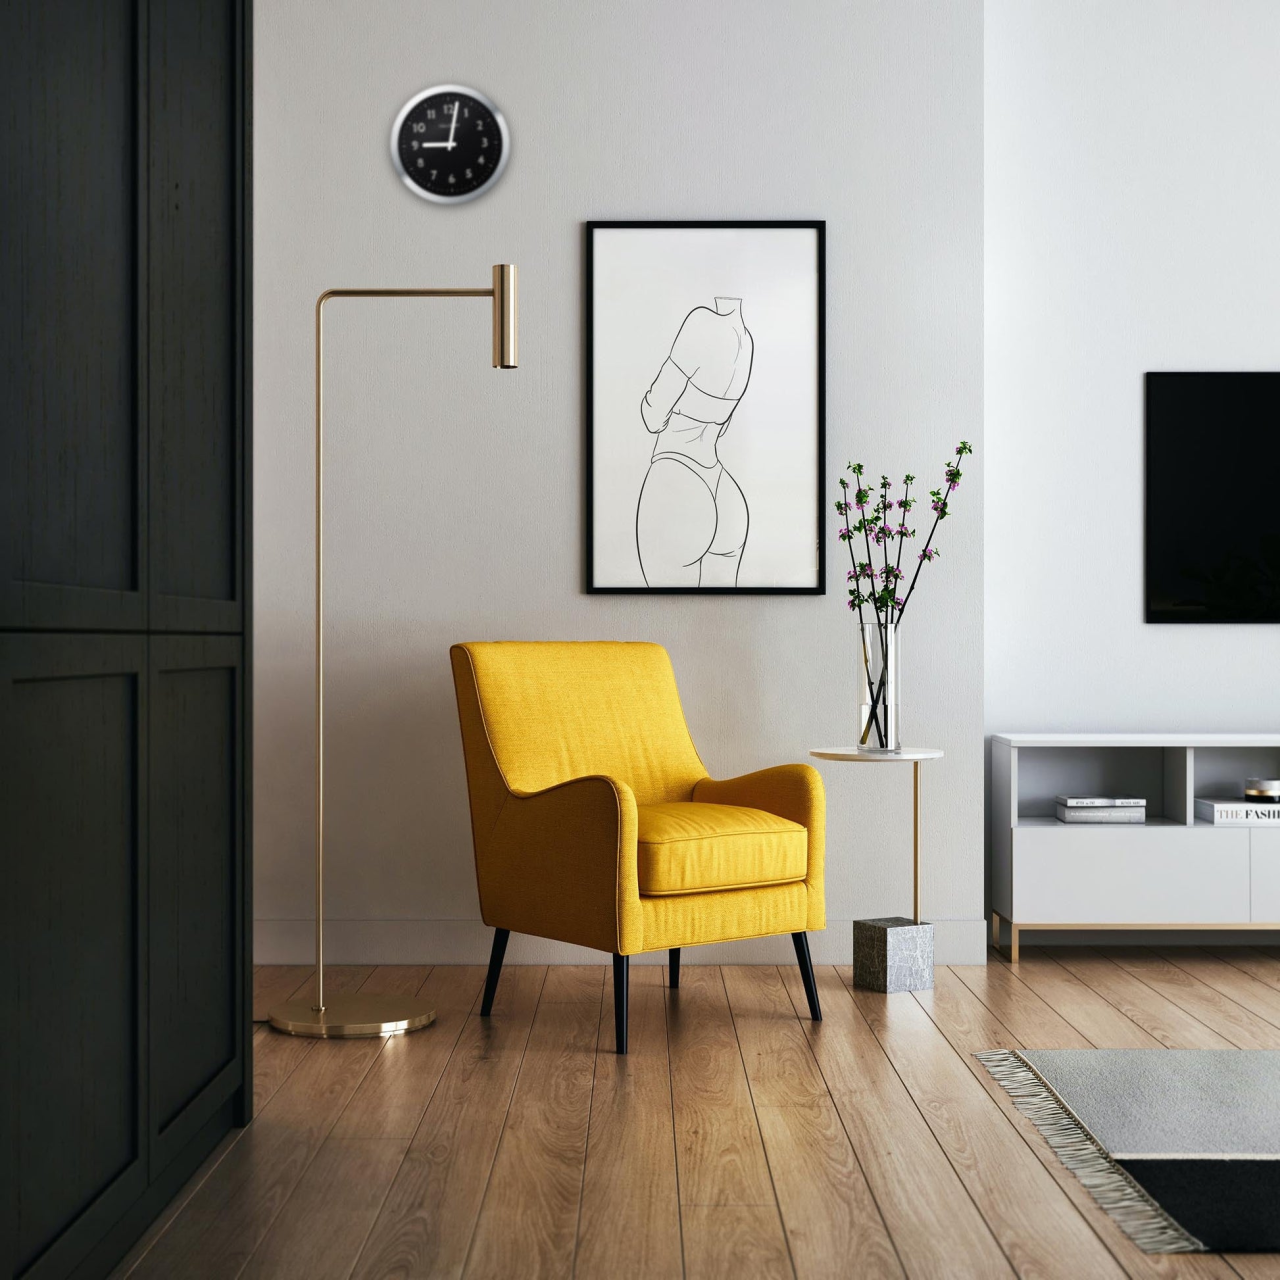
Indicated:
9,02
